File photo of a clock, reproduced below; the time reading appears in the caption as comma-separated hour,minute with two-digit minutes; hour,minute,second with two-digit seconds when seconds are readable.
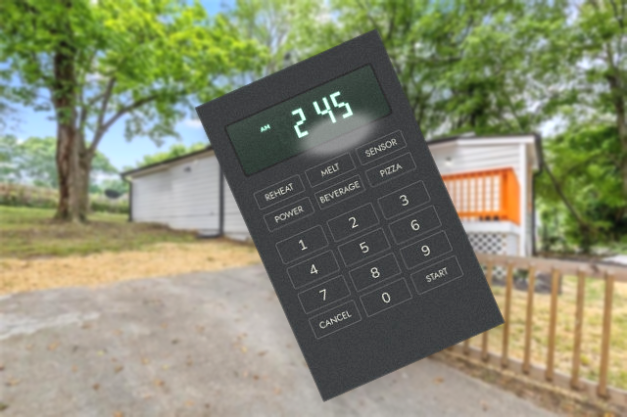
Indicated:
2,45
